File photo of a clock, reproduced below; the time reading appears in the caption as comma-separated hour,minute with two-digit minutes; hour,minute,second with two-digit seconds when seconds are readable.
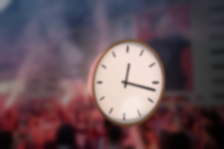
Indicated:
12,17
